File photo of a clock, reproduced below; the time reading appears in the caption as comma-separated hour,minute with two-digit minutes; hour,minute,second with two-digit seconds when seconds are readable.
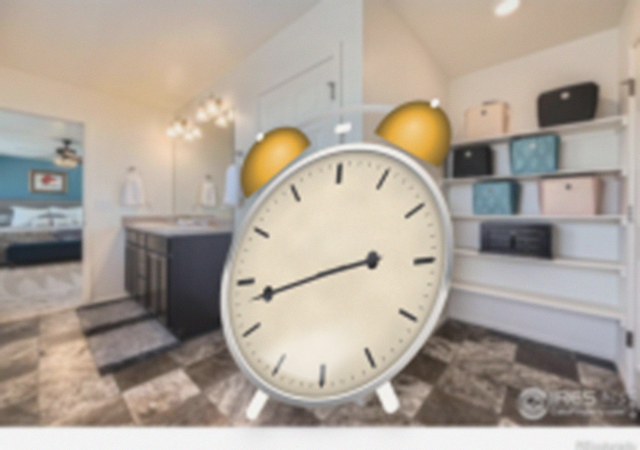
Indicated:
2,43
